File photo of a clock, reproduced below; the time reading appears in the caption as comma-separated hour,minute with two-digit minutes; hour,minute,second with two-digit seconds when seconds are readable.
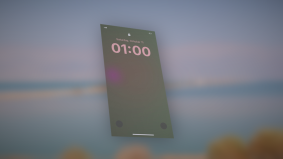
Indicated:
1,00
